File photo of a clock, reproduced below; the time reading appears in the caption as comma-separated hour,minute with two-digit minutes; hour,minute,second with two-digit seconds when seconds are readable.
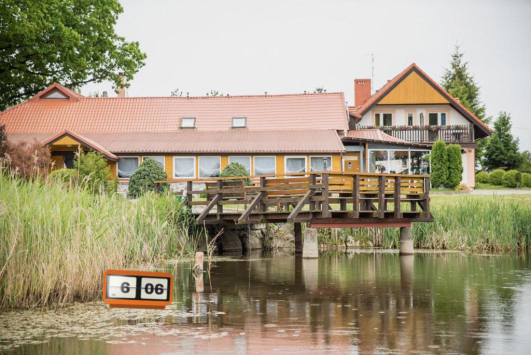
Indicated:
6,06
